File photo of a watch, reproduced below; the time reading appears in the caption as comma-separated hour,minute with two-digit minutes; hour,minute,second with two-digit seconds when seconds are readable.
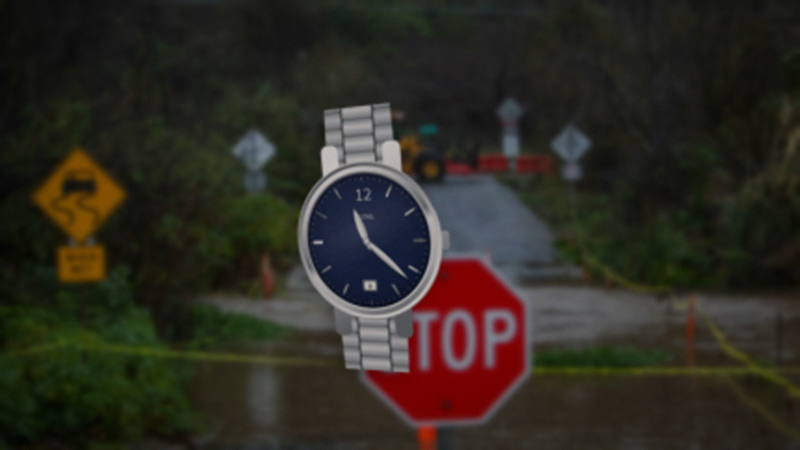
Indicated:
11,22
